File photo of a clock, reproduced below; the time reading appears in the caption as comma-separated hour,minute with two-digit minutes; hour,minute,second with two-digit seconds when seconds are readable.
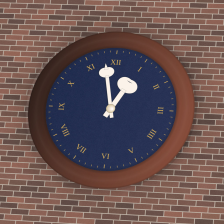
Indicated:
12,58
